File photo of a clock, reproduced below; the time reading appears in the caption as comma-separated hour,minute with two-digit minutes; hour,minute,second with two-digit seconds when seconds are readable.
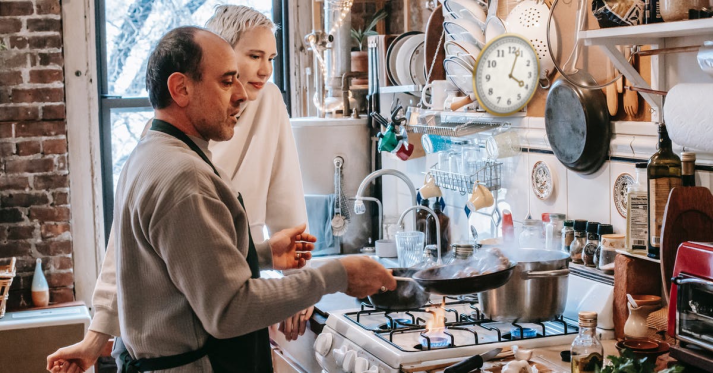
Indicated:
4,03
